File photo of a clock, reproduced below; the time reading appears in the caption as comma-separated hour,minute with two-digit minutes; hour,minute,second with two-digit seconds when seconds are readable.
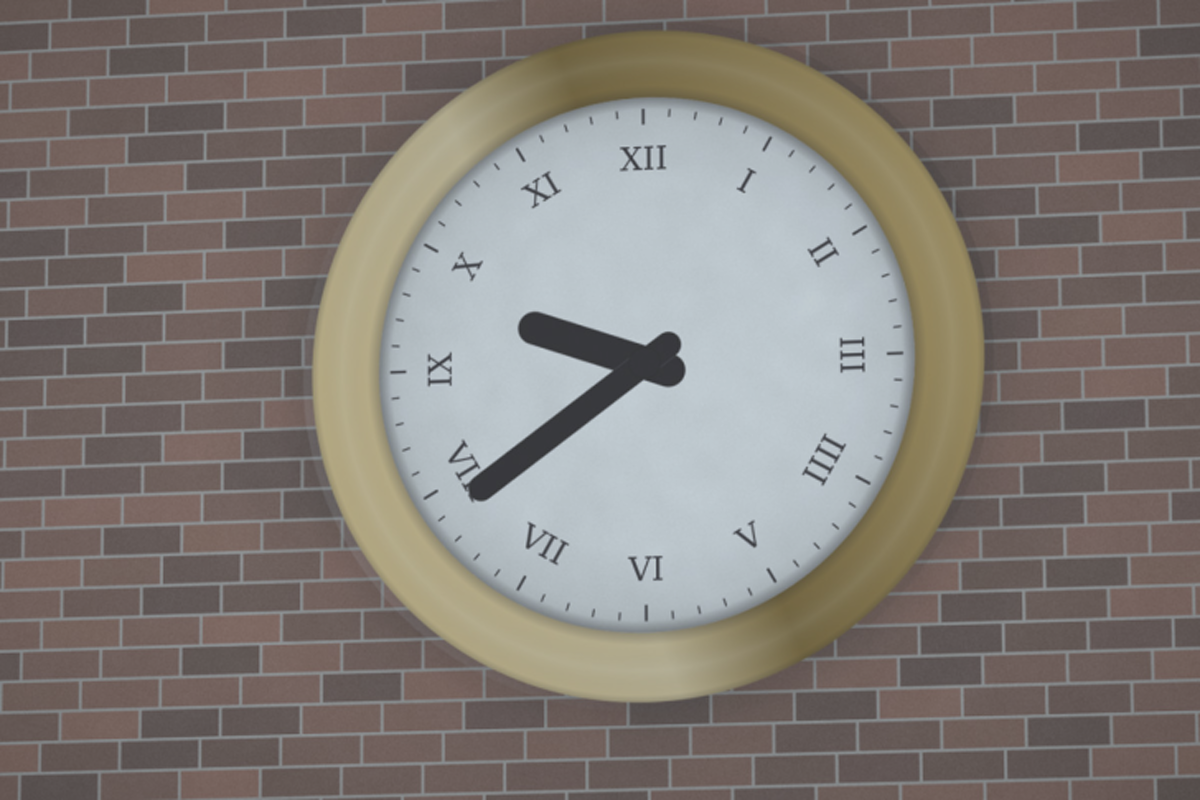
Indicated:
9,39
